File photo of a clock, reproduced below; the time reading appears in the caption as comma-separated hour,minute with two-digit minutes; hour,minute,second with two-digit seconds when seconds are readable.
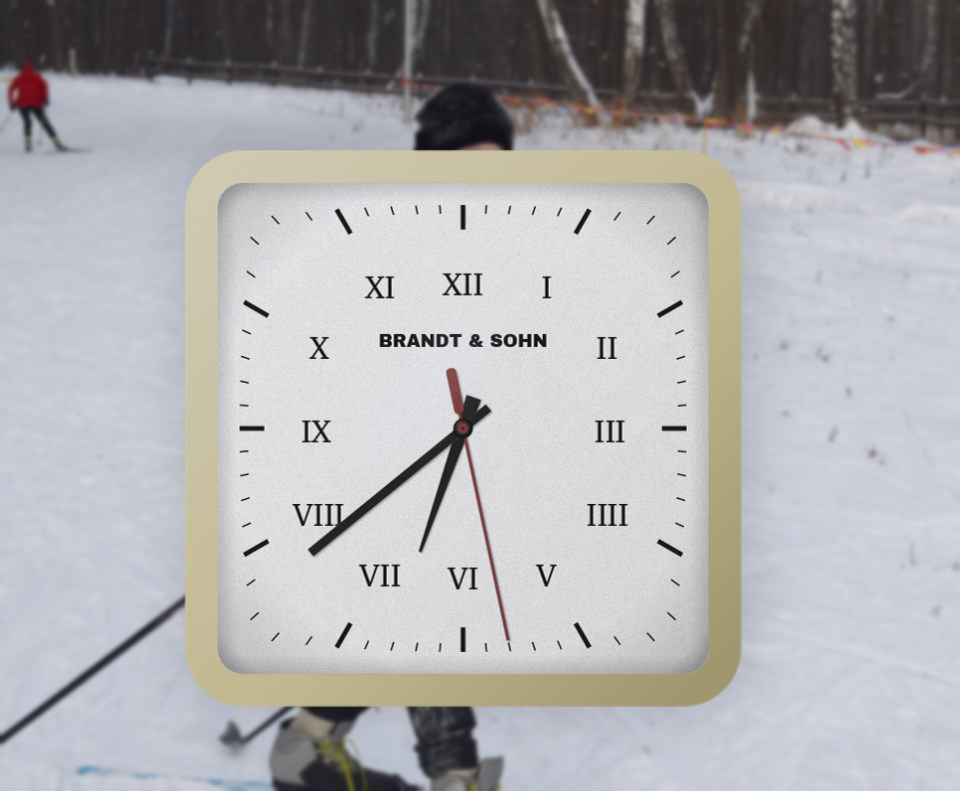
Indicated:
6,38,28
